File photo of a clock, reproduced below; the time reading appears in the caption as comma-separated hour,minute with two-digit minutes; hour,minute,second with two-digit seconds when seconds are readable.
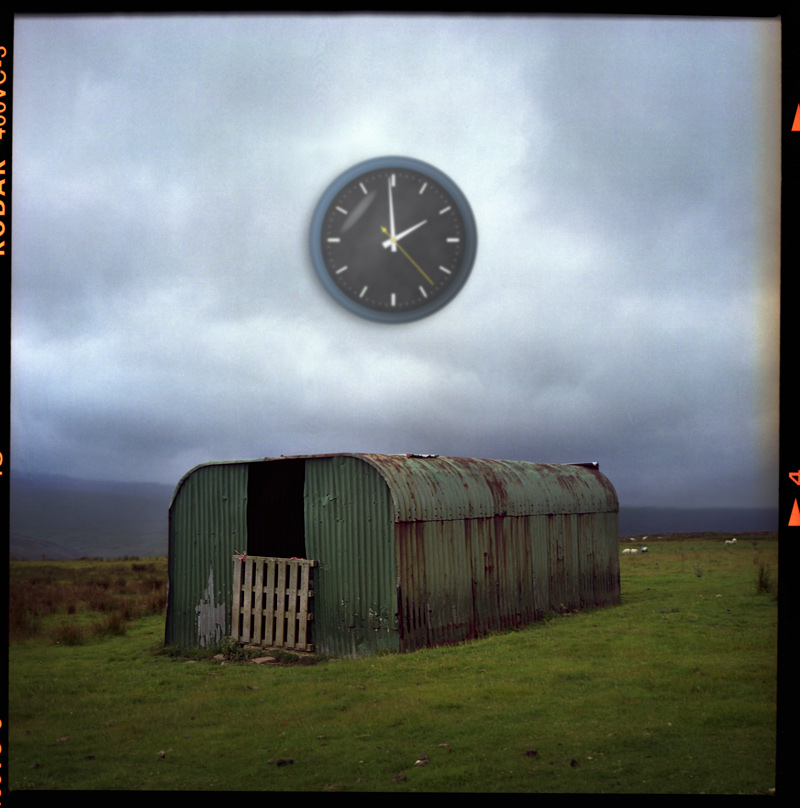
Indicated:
1,59,23
